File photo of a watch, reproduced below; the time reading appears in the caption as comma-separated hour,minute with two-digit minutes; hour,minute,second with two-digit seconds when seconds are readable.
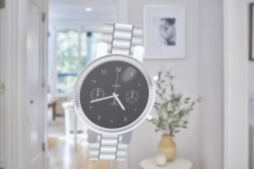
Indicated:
4,42
